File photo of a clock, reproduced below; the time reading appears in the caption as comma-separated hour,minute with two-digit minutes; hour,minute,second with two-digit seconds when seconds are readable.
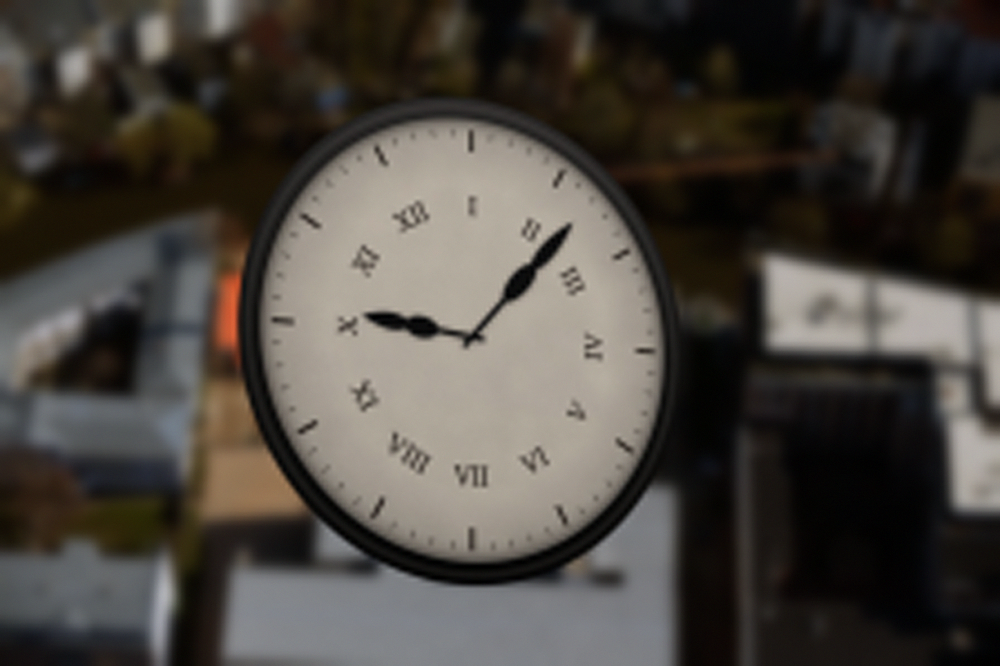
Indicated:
10,12
